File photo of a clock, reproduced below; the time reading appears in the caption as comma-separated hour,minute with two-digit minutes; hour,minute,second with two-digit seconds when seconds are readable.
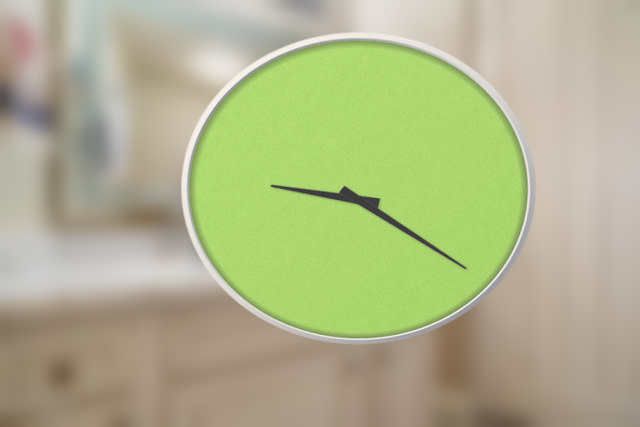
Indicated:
9,21
